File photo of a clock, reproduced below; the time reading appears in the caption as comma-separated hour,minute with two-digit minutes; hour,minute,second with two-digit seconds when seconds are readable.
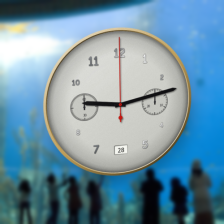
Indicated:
9,13
